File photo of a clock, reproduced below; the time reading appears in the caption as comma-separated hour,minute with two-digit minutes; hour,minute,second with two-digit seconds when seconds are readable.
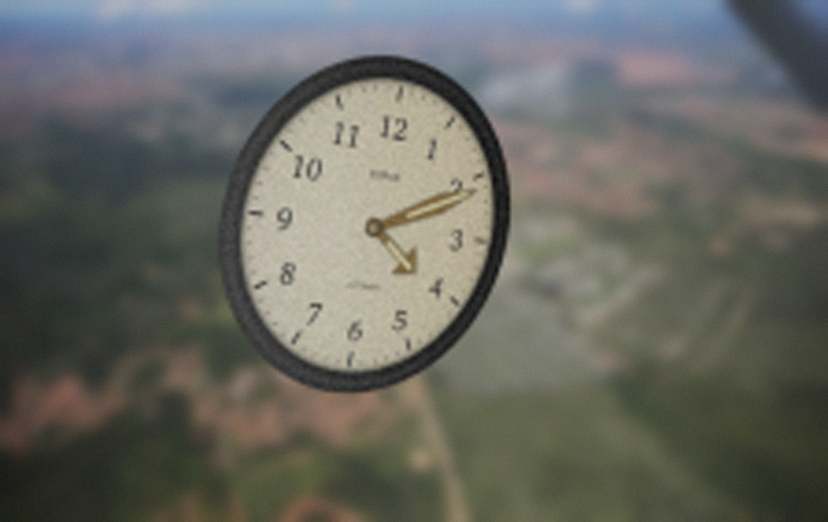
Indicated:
4,11
